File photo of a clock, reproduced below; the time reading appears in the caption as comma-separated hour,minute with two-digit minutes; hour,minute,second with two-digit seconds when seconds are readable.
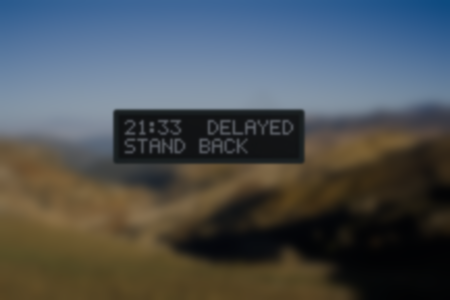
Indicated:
21,33
